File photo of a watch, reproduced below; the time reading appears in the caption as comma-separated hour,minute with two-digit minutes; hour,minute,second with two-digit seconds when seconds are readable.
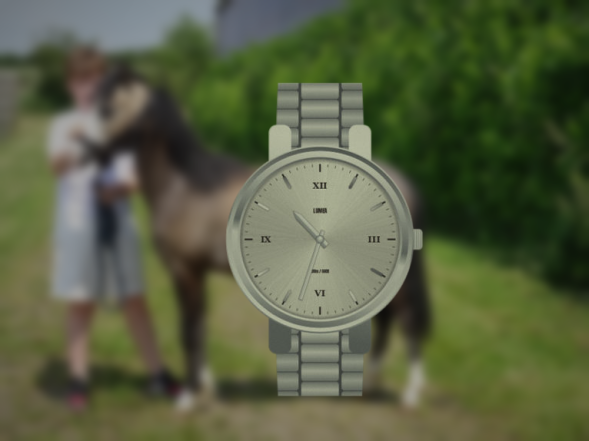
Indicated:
10,33
